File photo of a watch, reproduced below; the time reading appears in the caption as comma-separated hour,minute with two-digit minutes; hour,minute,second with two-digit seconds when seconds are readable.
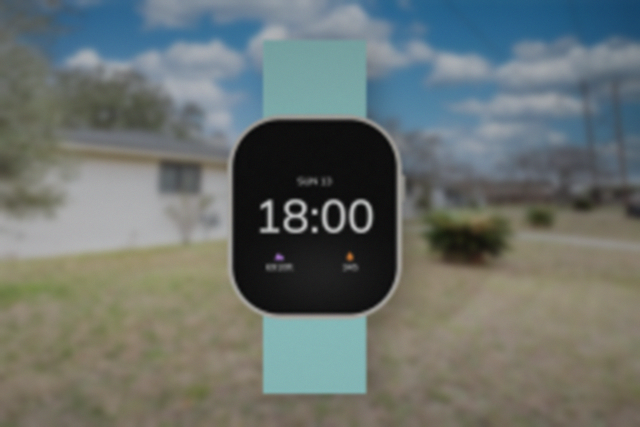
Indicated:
18,00
